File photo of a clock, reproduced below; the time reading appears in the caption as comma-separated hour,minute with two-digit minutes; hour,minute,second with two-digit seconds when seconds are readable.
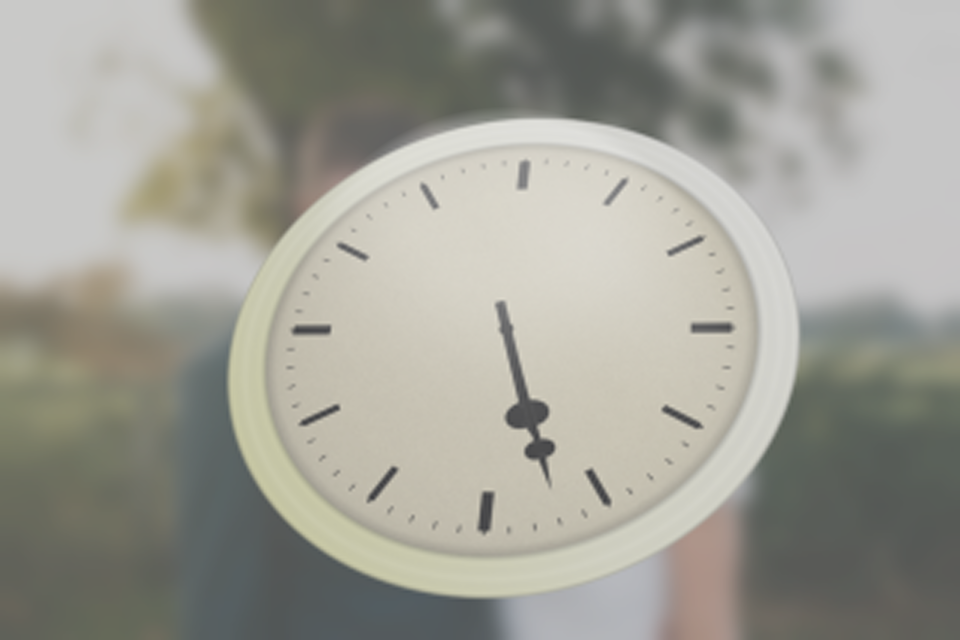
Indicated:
5,27
